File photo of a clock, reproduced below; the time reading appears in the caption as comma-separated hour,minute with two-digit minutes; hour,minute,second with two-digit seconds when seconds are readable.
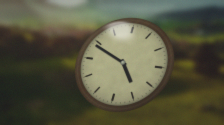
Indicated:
4,49
